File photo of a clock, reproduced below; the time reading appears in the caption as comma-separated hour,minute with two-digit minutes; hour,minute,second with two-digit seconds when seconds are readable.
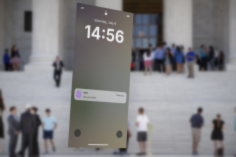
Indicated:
14,56
